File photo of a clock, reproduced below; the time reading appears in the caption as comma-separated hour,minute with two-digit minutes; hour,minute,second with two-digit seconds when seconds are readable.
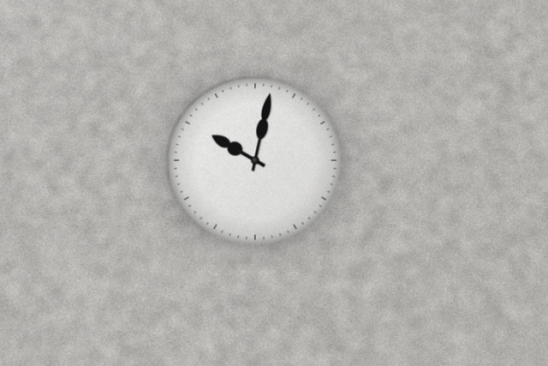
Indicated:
10,02
